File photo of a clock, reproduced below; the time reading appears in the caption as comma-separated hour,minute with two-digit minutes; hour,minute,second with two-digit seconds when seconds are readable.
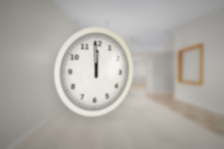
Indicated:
11,59
